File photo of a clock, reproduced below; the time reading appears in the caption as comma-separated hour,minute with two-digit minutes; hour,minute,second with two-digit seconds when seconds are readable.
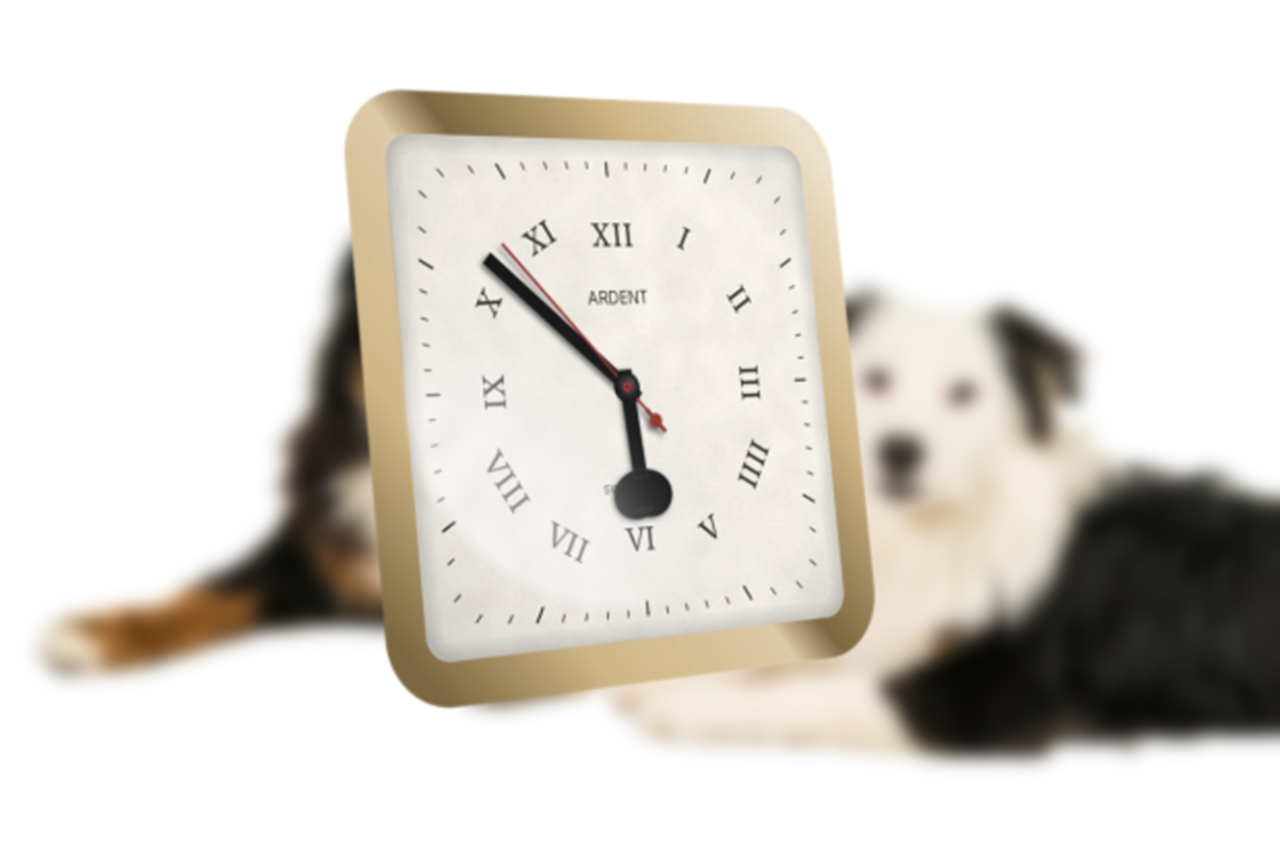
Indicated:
5,51,53
